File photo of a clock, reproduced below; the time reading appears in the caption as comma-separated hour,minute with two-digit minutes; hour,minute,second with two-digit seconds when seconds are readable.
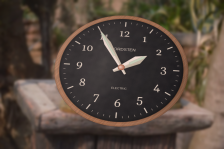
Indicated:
1,55
